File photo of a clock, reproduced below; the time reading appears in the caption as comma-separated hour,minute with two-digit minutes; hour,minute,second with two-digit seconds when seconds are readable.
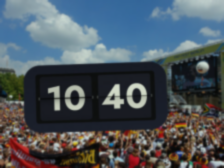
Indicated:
10,40
